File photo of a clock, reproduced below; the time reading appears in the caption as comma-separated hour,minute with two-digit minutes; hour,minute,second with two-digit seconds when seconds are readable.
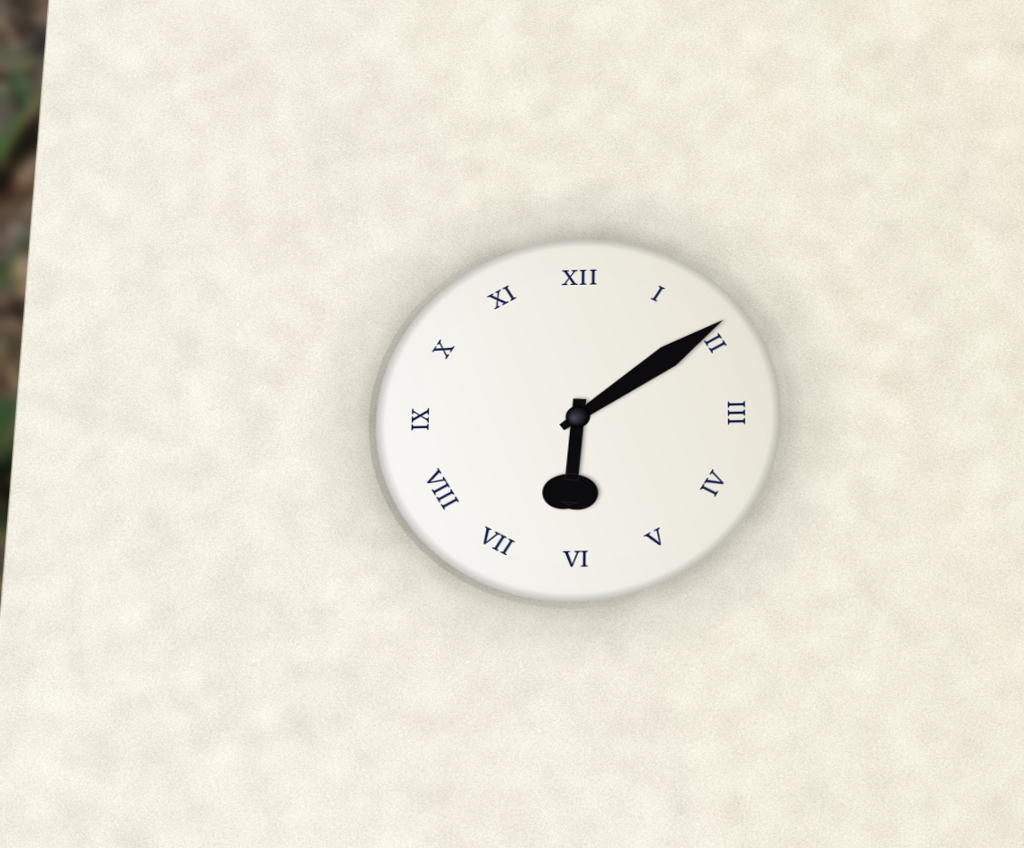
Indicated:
6,09
